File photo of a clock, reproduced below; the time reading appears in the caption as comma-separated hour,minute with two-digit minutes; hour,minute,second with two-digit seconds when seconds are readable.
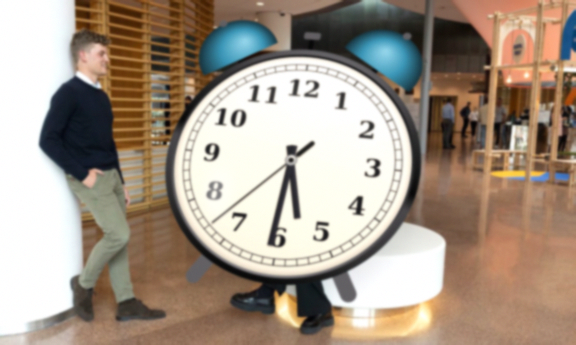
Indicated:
5,30,37
